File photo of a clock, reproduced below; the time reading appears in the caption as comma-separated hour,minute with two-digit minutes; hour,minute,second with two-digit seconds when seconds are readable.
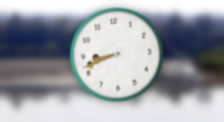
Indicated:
8,42
